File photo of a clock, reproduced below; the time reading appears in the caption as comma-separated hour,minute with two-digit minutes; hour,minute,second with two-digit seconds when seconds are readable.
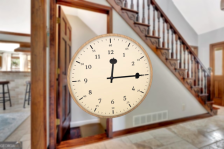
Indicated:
12,15
